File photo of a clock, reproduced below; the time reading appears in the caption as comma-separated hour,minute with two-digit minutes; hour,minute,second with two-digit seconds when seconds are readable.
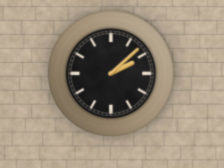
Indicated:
2,08
